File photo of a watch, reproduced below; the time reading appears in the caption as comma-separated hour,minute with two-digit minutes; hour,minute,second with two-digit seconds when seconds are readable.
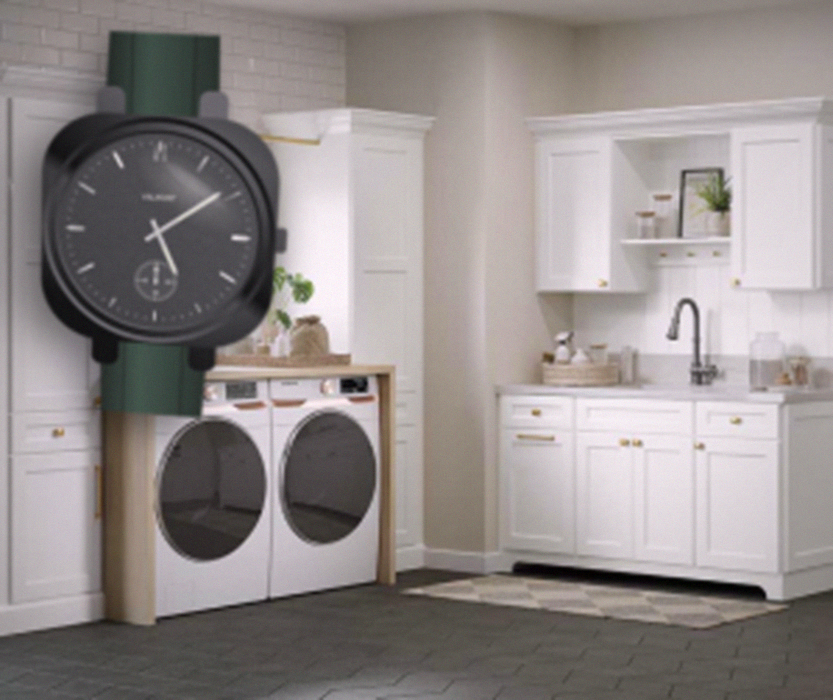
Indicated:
5,09
